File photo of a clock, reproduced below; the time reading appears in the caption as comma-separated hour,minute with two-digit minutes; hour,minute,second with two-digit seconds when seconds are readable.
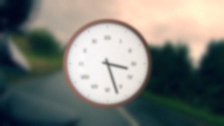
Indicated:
3,27
